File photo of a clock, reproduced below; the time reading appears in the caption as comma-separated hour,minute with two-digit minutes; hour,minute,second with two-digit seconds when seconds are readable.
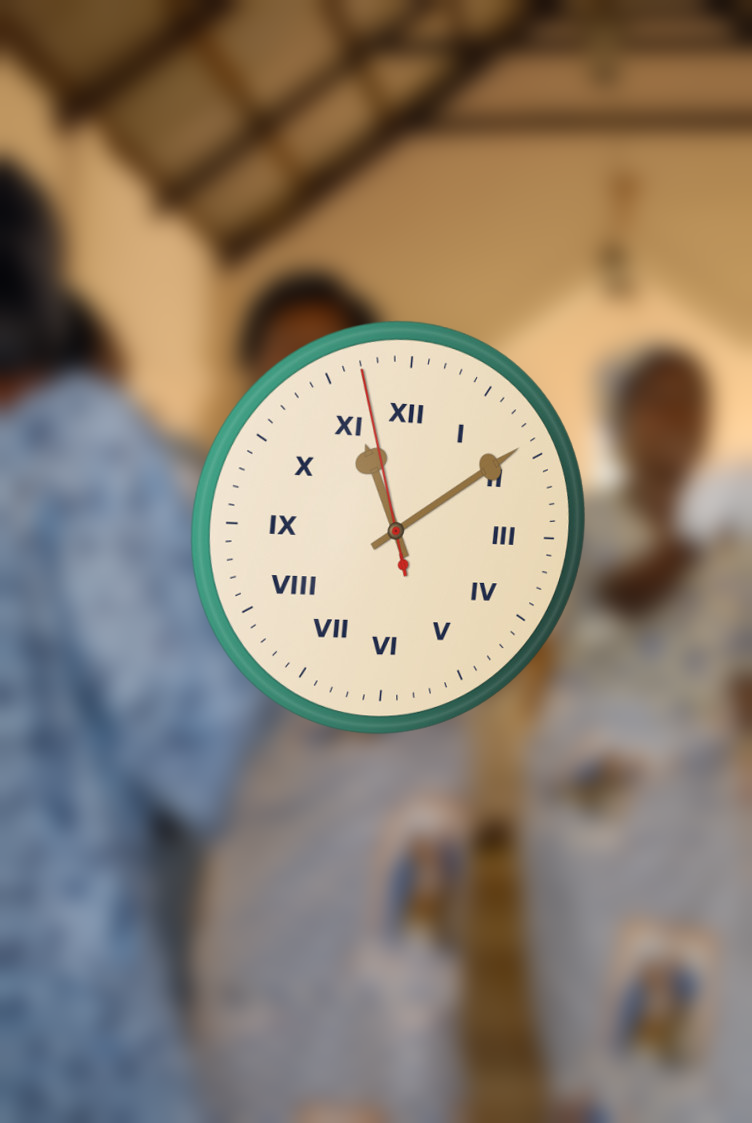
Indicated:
11,08,57
